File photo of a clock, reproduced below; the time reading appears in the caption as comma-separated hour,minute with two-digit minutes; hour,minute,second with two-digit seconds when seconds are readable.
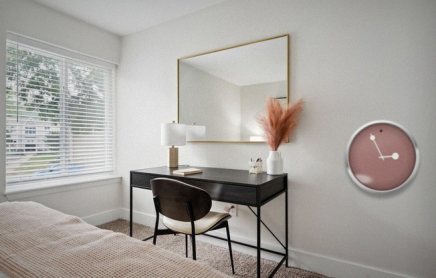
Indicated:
2,56
